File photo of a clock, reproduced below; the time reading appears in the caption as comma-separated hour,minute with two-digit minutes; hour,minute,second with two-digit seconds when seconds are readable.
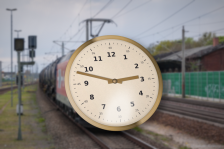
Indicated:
2,48
